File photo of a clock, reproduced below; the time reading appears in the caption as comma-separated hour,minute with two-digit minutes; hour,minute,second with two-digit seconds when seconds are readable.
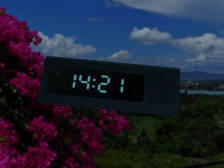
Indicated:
14,21
